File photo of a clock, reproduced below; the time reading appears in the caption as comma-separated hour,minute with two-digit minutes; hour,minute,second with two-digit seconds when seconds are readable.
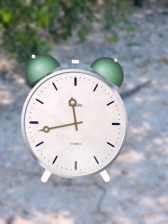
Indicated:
11,43
